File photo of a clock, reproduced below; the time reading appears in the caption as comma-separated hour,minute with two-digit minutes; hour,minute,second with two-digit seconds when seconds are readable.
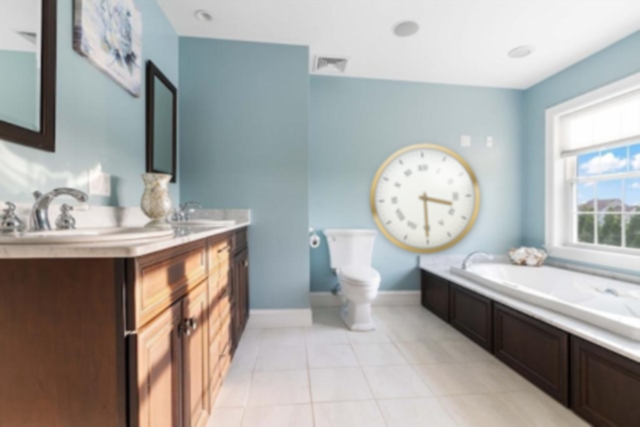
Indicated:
3,30
